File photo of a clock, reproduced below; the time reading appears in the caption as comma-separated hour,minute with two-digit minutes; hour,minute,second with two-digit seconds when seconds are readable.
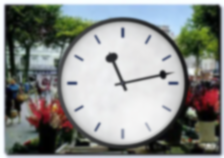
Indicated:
11,13
